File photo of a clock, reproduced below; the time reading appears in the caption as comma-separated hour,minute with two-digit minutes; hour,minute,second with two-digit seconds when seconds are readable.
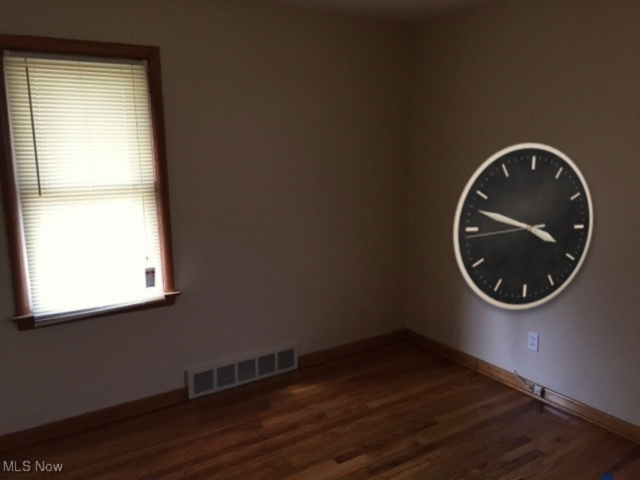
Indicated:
3,47,44
